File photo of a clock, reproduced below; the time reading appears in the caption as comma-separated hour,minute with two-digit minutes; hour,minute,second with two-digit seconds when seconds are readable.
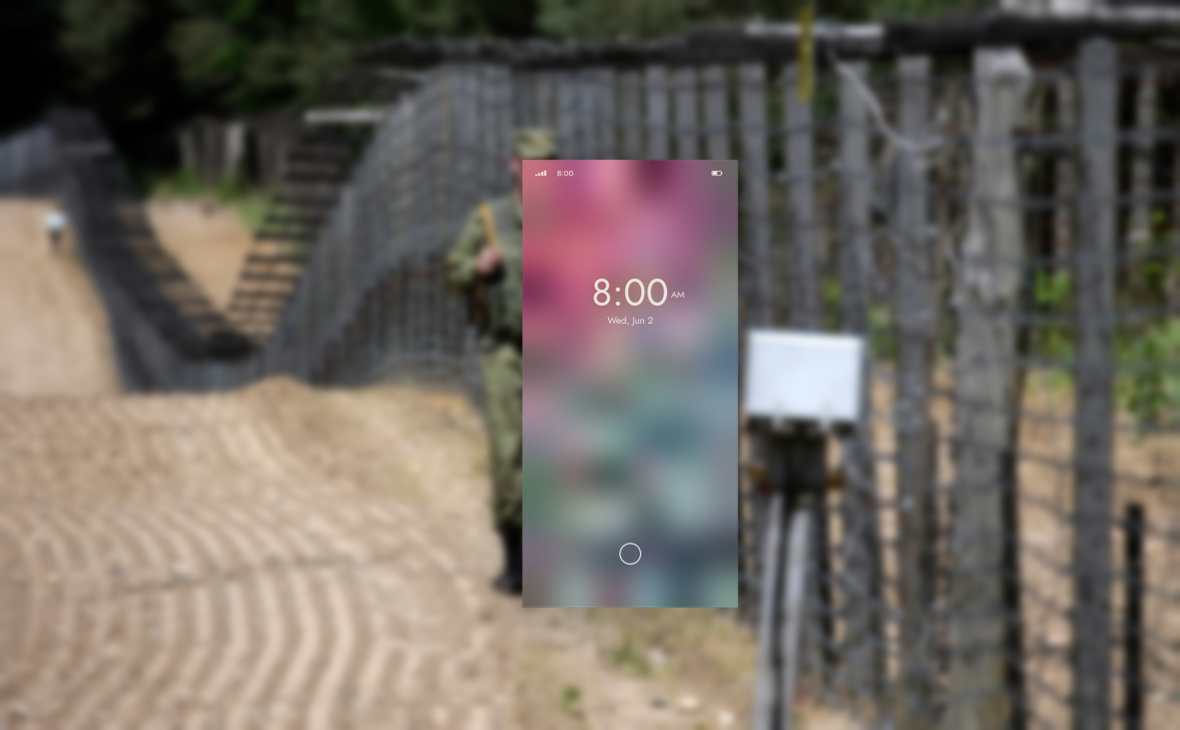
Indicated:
8,00
